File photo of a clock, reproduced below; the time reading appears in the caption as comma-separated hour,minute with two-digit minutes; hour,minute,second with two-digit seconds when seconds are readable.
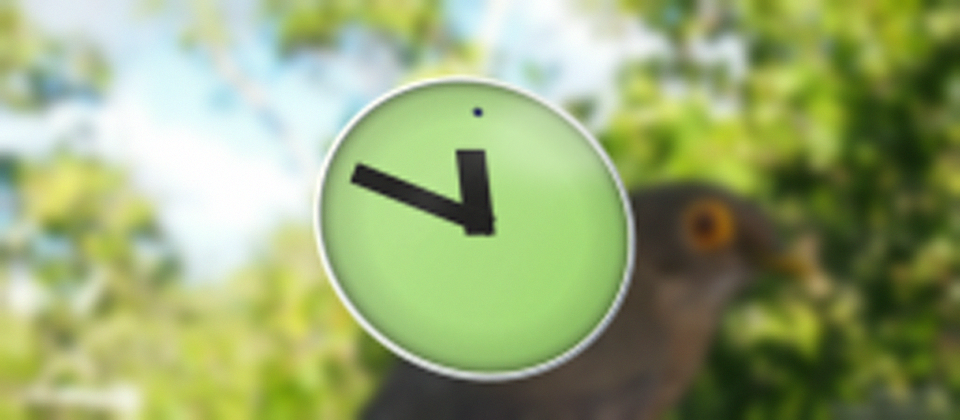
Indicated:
11,48
